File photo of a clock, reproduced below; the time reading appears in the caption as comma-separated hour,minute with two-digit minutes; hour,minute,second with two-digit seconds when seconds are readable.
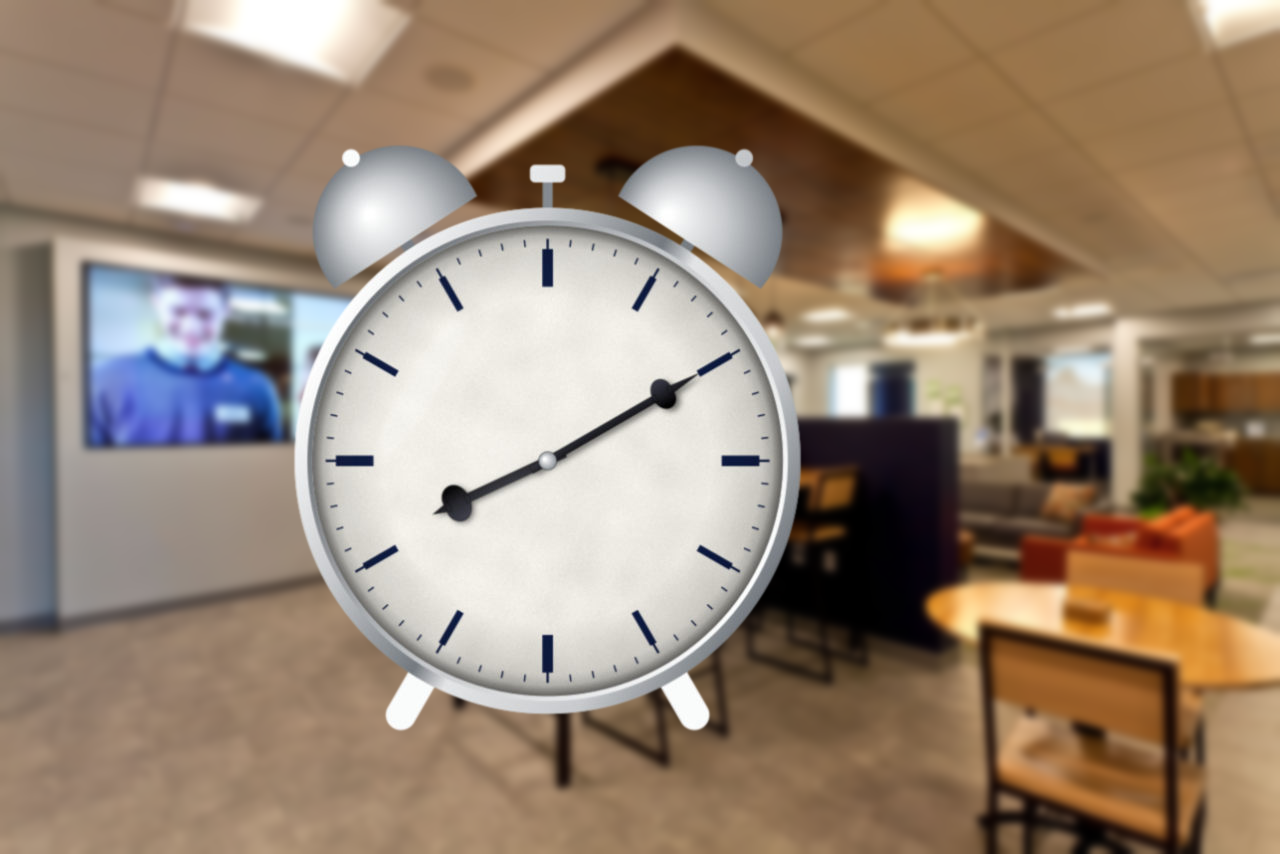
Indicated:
8,10
